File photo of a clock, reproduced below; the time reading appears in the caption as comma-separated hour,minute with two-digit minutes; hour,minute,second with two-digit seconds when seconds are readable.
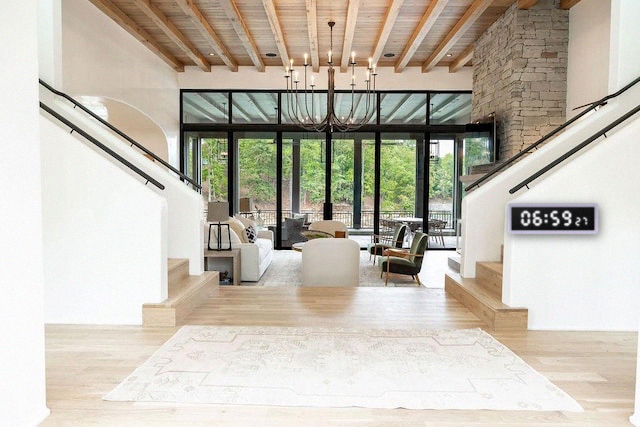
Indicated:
6,59
